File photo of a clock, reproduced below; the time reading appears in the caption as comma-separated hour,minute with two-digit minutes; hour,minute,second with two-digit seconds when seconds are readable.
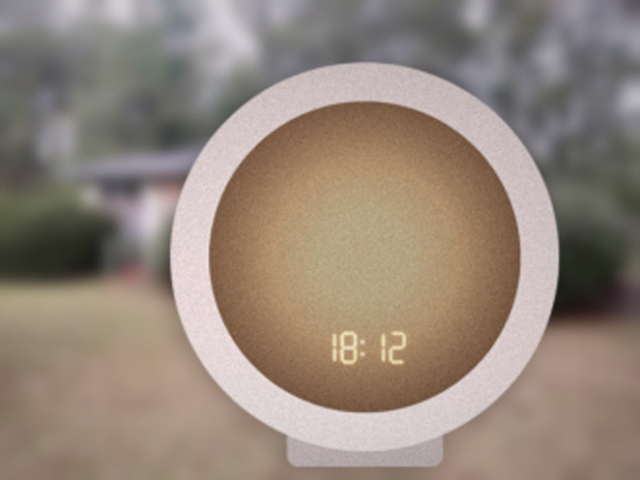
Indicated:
18,12
